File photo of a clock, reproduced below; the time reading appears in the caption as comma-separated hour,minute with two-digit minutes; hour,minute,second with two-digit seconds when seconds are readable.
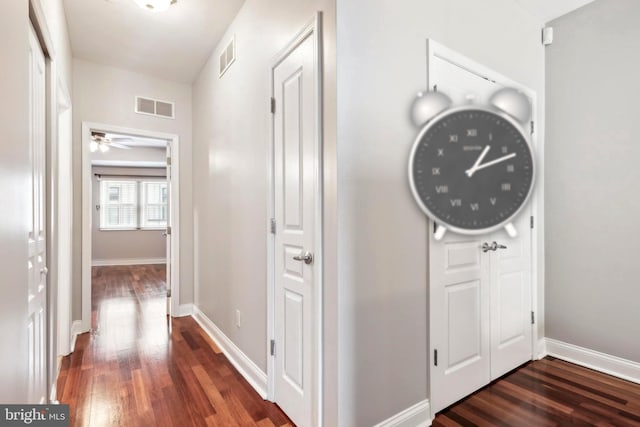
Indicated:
1,12
